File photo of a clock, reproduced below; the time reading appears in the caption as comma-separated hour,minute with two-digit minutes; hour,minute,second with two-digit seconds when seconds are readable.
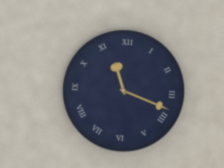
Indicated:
11,18
